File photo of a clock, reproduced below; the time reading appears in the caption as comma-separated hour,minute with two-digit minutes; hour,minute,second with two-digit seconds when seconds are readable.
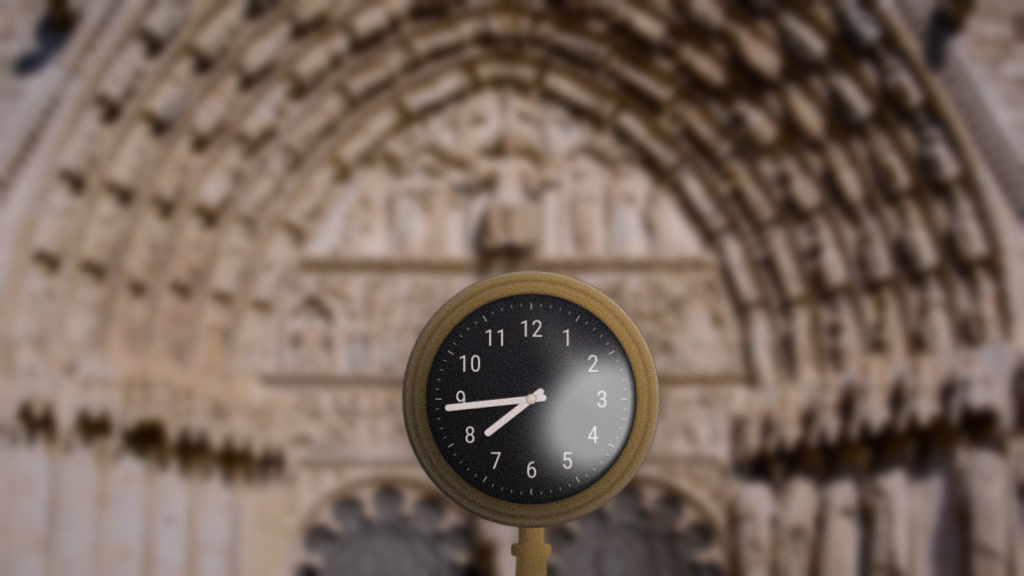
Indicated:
7,44
